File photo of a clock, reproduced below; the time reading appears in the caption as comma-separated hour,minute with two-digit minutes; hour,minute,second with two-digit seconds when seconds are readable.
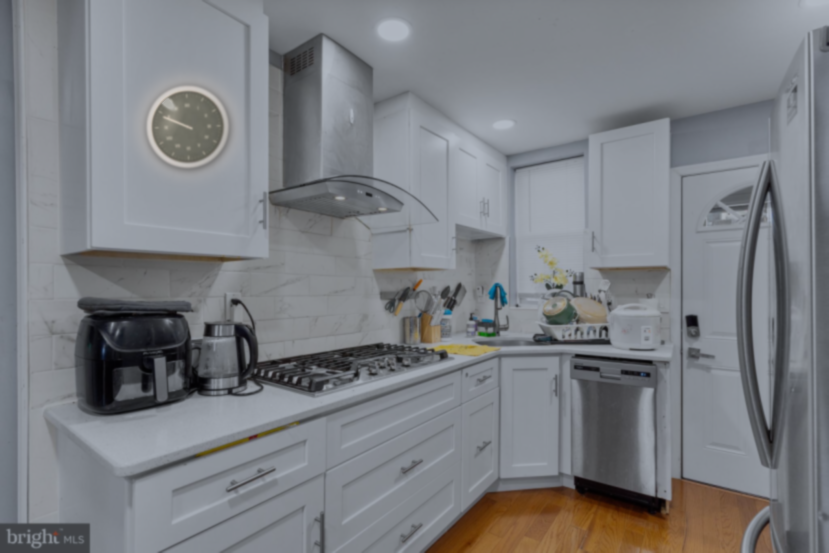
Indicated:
9,49
